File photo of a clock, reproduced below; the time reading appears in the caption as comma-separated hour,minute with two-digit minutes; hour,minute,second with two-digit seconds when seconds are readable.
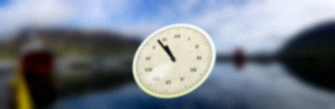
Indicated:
10,53
